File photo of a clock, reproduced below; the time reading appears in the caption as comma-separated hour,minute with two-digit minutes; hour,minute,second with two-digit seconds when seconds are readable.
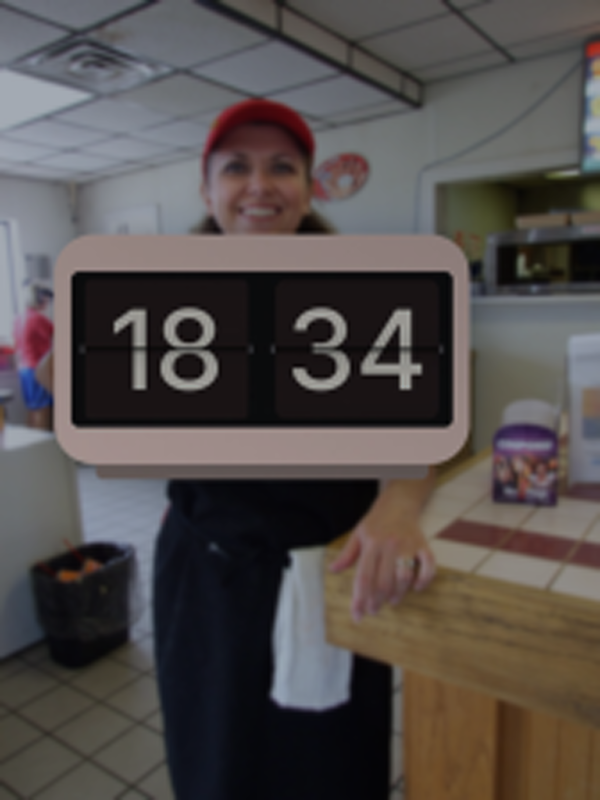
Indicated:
18,34
